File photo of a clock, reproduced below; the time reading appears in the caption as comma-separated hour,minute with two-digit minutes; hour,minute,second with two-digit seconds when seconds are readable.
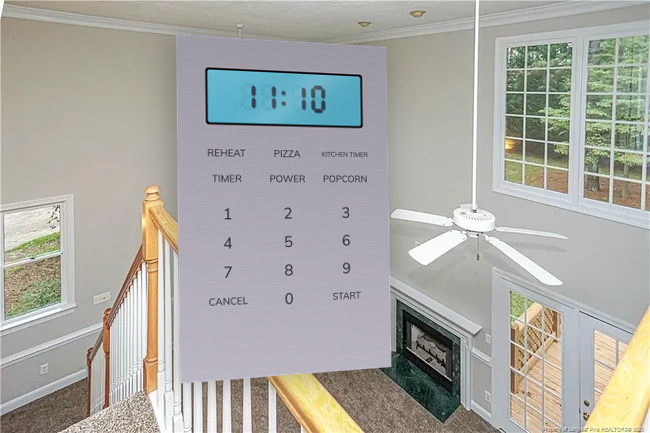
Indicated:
11,10
